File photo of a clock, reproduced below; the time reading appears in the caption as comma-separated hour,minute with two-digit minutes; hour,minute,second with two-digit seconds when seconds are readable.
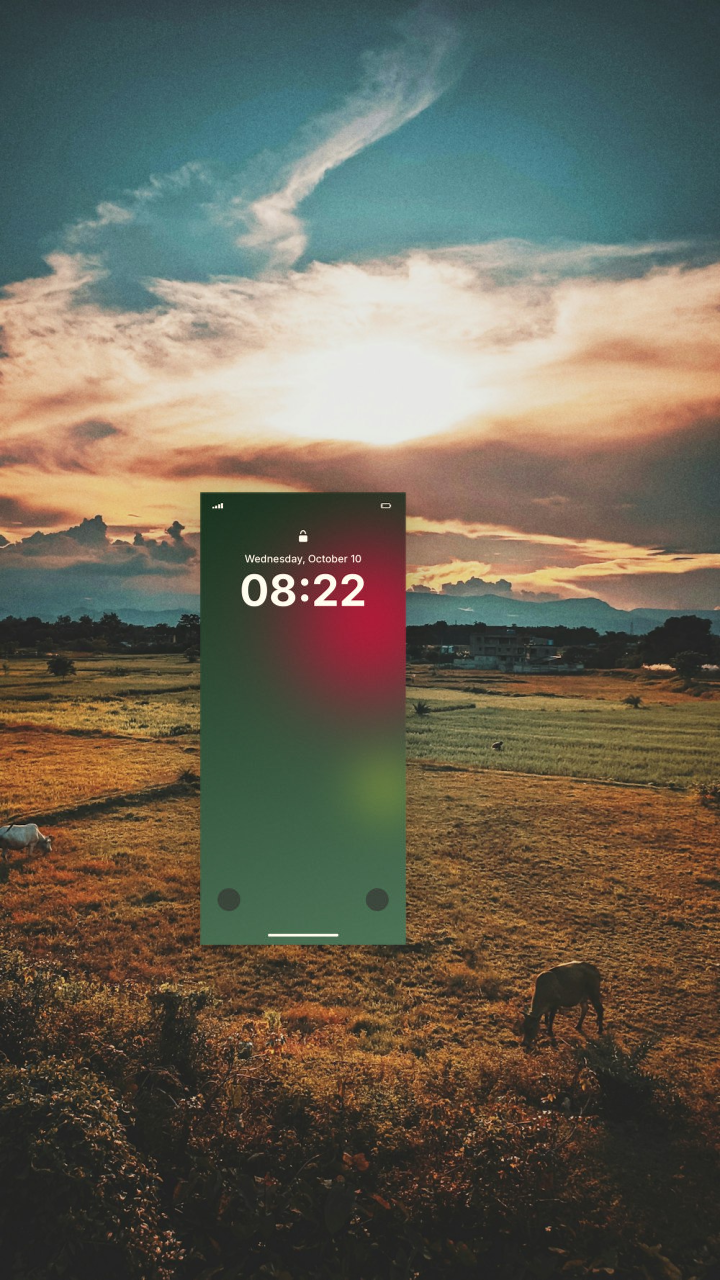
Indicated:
8,22
